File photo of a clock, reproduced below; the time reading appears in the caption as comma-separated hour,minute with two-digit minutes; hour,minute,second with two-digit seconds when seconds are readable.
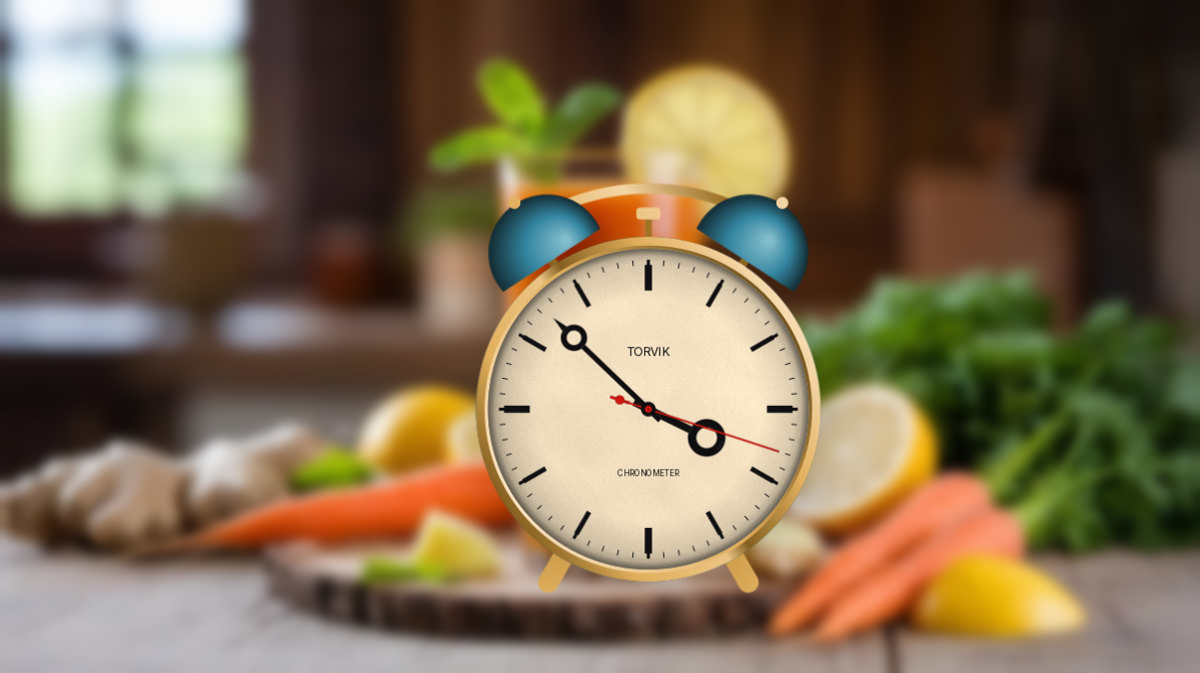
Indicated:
3,52,18
